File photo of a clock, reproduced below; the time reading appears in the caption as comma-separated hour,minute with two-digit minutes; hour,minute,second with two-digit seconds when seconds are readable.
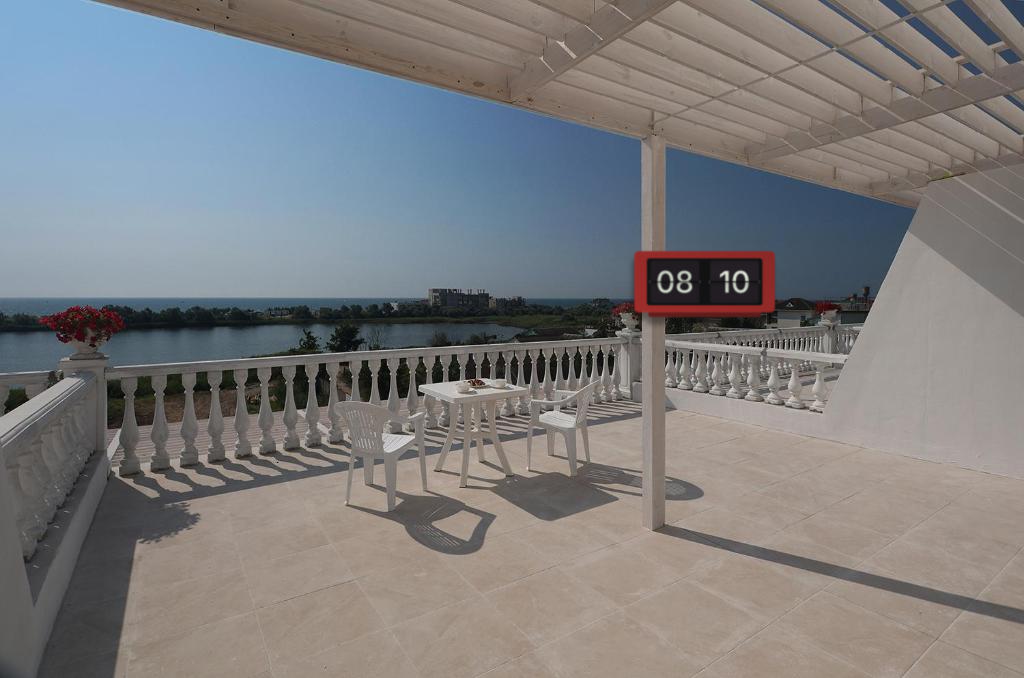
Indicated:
8,10
